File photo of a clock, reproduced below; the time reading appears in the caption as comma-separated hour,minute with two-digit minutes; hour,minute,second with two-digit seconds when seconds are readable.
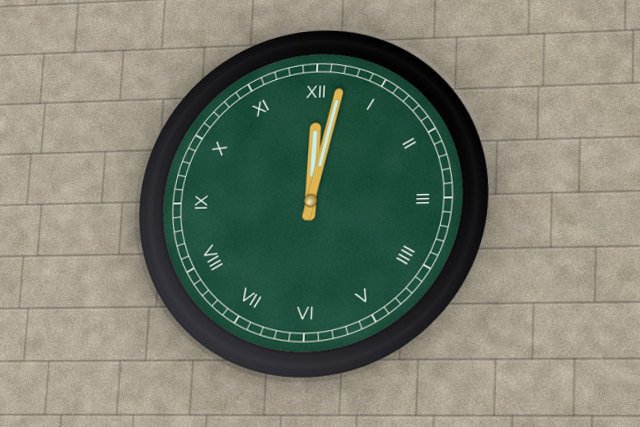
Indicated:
12,02
